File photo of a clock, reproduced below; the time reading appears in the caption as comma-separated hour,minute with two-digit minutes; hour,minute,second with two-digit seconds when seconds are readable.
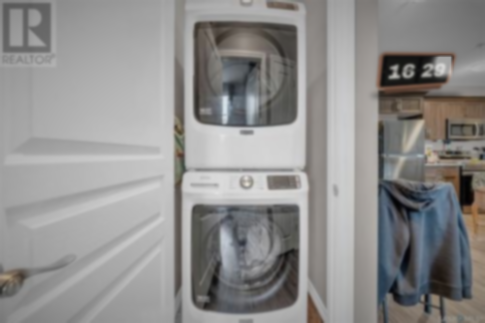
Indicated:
16,29
